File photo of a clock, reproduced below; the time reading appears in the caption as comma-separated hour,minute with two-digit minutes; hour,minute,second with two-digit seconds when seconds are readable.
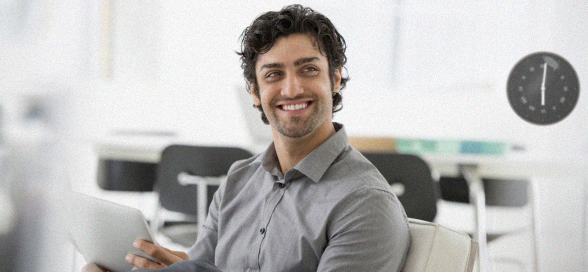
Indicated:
6,01
